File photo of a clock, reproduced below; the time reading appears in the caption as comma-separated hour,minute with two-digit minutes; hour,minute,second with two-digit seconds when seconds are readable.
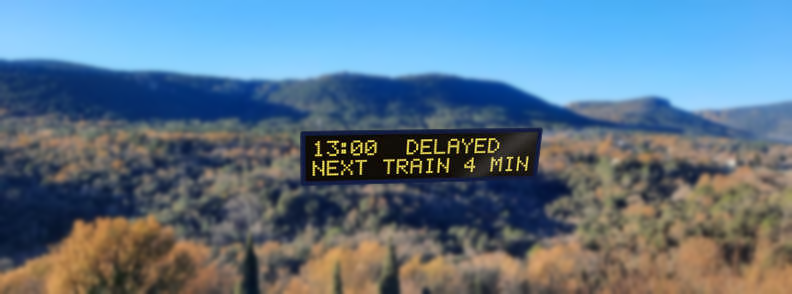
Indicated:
13,00
